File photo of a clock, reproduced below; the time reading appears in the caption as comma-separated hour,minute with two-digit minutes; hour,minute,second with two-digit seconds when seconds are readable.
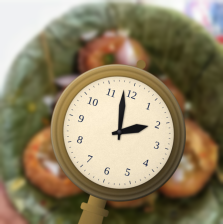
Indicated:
1,58
